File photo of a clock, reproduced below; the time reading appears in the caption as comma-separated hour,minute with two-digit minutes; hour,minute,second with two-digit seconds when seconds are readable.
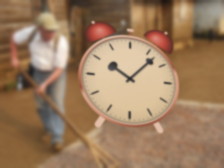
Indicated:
10,07
